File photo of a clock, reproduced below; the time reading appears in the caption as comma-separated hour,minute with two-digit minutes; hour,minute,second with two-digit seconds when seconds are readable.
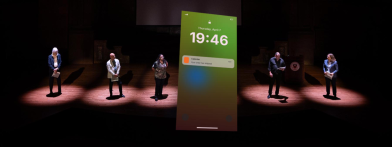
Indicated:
19,46
